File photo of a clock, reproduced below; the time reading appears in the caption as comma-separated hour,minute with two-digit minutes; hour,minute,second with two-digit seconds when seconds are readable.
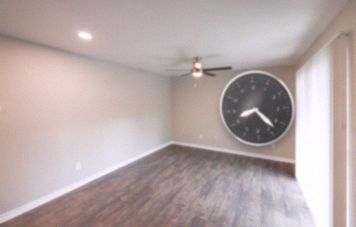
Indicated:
8,23
